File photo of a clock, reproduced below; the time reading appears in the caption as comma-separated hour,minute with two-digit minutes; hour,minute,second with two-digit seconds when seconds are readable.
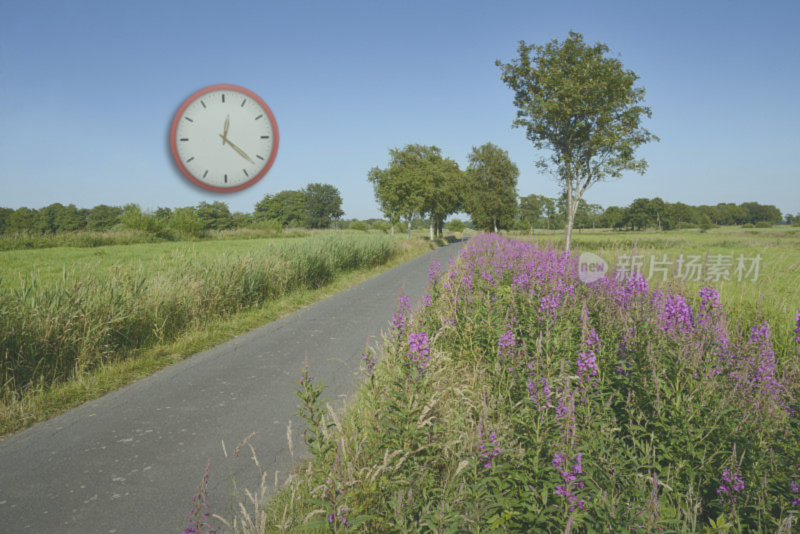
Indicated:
12,22
